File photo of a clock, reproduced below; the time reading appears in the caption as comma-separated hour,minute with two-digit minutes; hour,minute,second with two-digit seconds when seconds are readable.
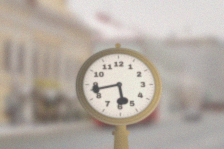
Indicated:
5,43
